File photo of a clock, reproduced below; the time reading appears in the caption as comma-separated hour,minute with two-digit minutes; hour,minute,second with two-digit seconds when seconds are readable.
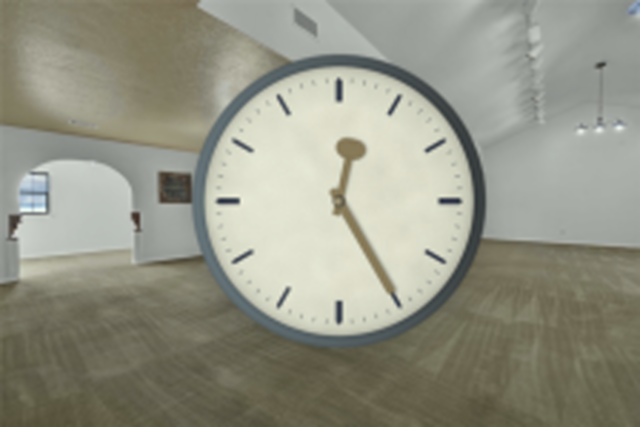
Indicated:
12,25
